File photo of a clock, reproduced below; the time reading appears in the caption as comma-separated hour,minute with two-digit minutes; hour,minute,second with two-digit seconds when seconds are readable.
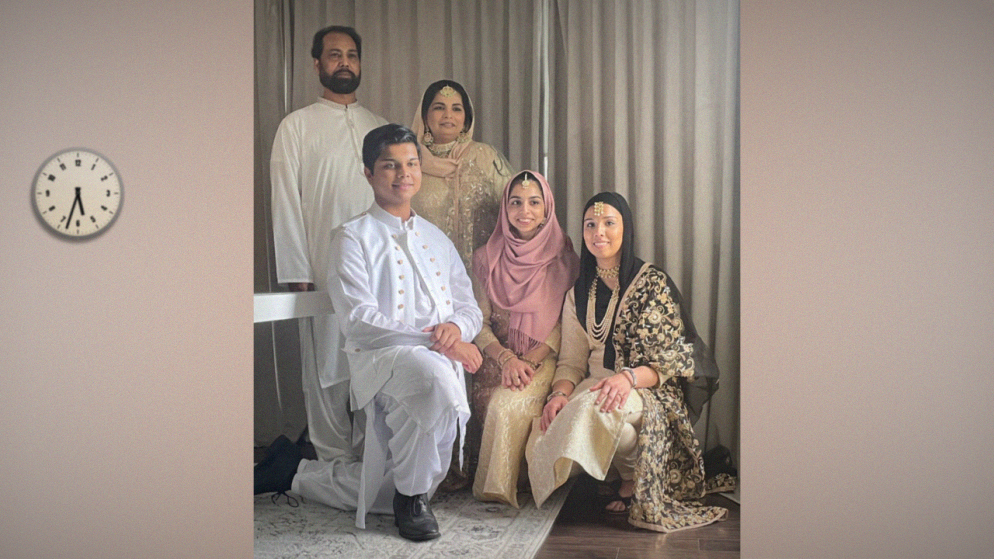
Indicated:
5,33
